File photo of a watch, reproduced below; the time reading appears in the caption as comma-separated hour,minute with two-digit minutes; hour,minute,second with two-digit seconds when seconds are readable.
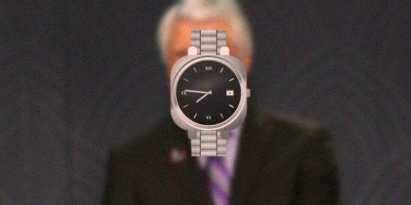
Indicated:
7,46
